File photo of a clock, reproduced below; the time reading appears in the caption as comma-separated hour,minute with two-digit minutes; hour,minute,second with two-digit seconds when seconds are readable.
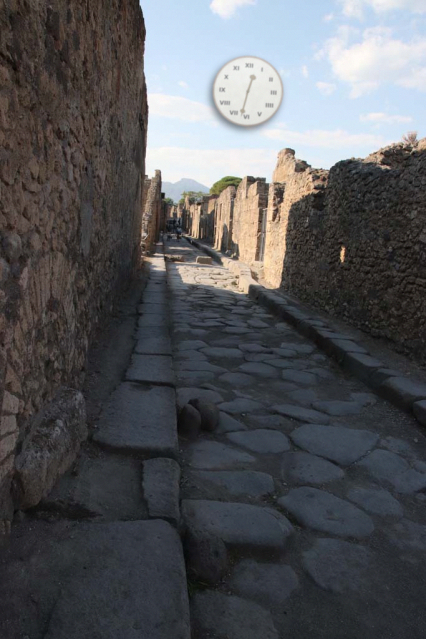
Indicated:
12,32
